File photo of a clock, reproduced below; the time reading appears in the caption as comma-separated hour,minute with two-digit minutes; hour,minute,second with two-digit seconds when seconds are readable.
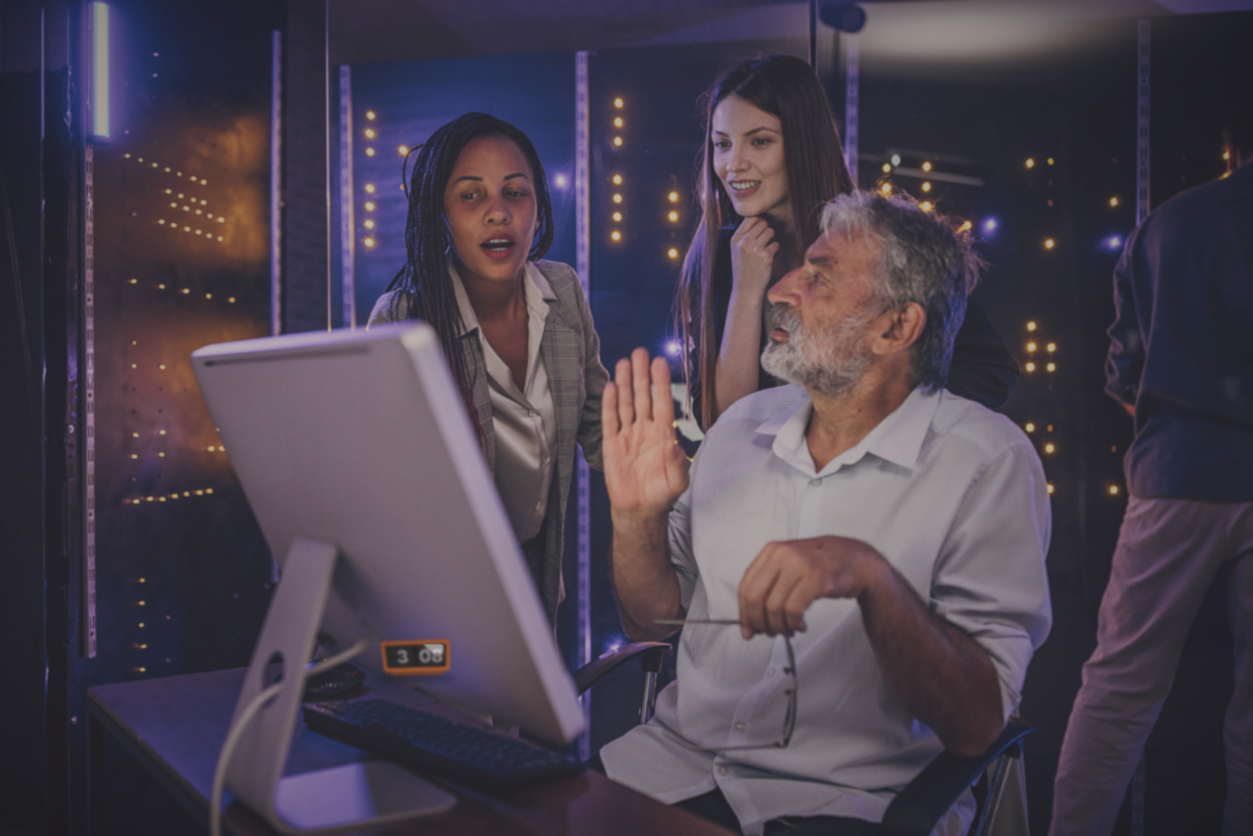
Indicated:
3,08
